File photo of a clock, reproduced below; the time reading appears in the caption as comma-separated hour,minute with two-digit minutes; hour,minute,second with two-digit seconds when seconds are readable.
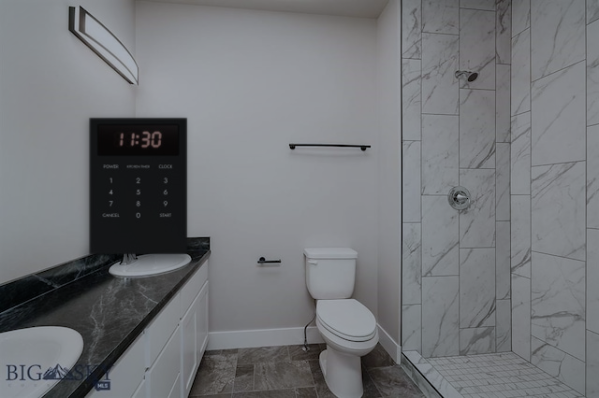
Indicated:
11,30
